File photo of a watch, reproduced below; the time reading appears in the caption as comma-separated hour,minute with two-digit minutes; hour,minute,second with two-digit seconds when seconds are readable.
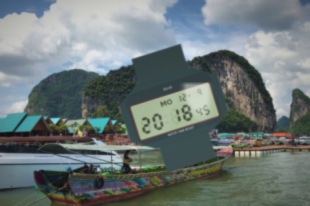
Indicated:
20,18,45
